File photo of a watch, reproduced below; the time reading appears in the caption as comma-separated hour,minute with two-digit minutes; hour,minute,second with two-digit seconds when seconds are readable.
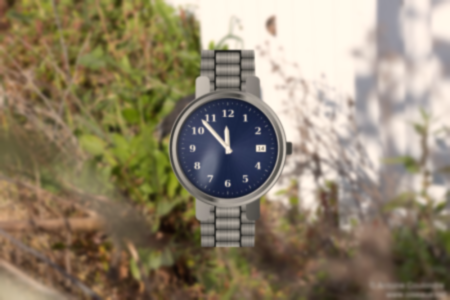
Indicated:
11,53
